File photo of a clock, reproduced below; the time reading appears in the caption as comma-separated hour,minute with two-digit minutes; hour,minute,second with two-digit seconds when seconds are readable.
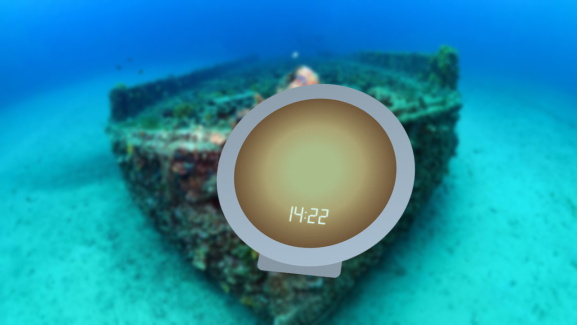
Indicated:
14,22
